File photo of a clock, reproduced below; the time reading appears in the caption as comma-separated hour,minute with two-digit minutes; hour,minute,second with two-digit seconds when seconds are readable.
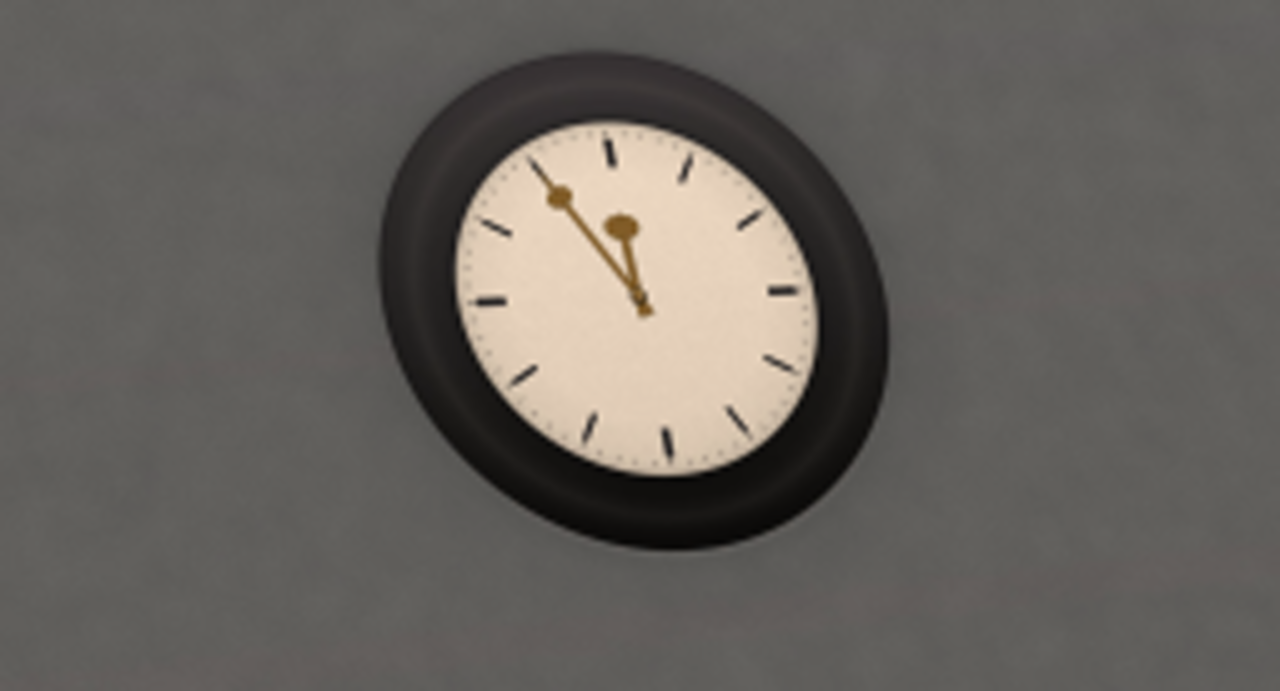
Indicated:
11,55
